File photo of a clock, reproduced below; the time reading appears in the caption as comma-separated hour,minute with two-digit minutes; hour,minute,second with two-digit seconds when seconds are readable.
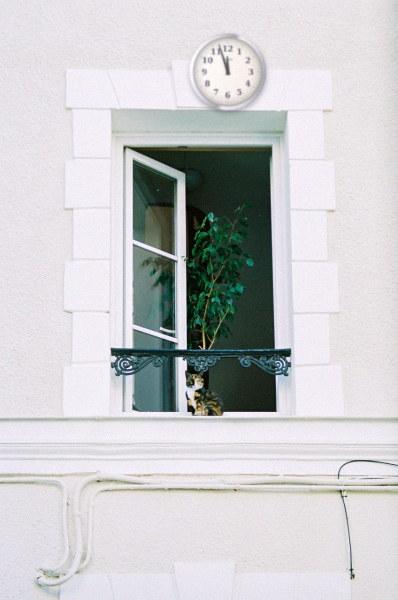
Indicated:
11,57
